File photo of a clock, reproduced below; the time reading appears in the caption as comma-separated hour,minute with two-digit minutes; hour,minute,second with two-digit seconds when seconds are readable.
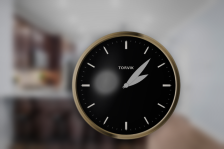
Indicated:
2,07
